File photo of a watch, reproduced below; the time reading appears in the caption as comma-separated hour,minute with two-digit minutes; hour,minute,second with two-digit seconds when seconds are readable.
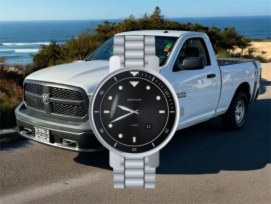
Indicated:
9,41
